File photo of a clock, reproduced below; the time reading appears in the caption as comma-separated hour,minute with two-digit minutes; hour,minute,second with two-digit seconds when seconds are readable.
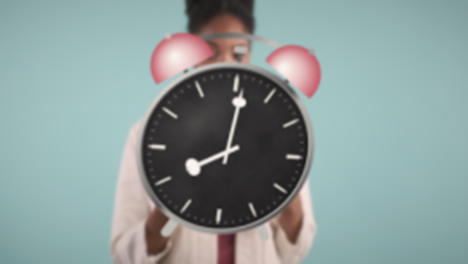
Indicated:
8,01
